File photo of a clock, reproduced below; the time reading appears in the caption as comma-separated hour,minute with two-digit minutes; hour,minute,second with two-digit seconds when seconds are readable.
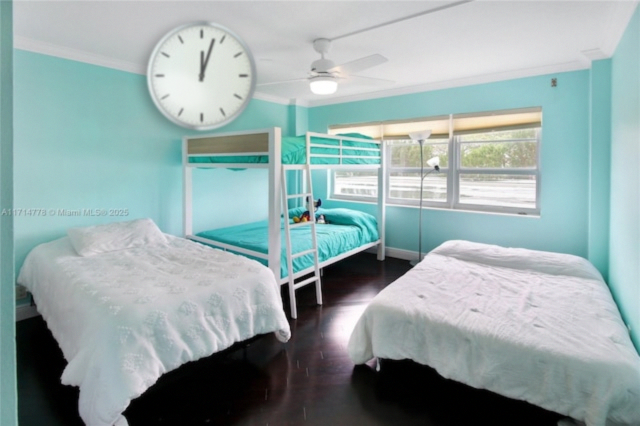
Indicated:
12,03
